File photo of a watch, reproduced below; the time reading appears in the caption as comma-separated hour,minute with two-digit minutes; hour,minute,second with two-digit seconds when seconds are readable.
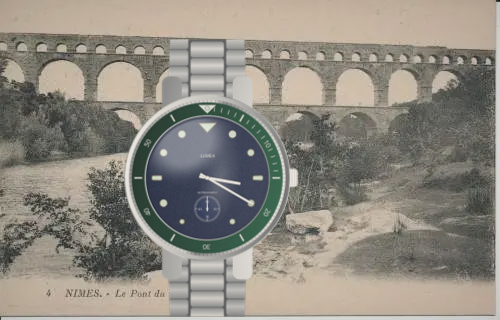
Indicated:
3,20
